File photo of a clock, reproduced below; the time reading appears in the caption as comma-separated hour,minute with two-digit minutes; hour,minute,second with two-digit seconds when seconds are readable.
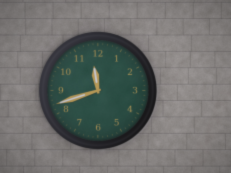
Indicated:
11,42
